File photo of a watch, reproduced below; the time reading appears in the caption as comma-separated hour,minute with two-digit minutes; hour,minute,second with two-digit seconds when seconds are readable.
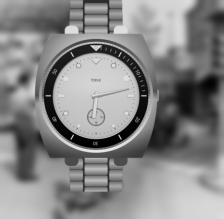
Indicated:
6,13
